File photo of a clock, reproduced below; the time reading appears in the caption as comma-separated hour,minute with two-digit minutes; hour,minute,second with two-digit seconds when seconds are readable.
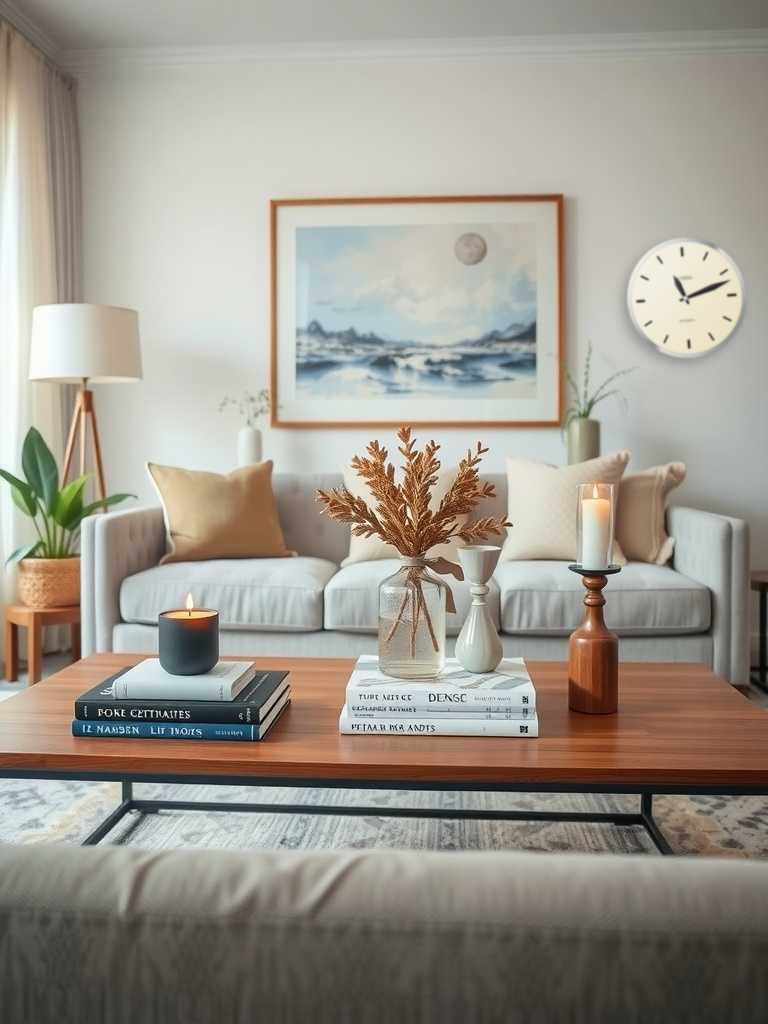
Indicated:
11,12
